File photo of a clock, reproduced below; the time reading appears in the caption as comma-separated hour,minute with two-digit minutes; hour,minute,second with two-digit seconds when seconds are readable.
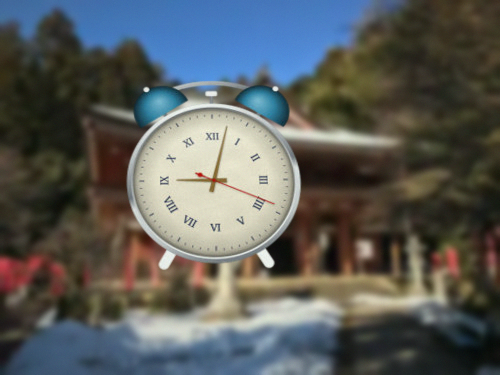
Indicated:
9,02,19
